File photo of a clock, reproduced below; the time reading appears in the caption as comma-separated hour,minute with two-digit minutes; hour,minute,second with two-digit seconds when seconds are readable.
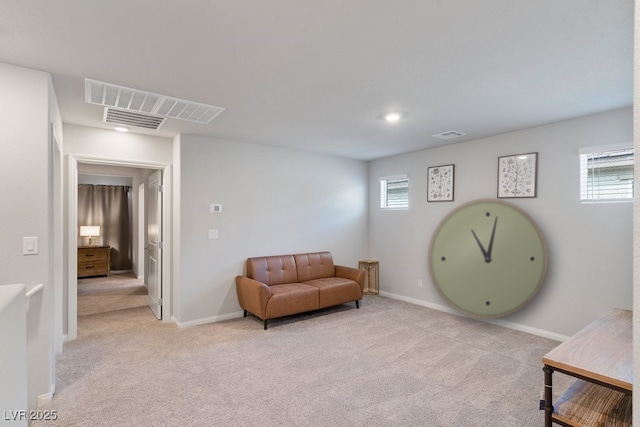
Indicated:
11,02
